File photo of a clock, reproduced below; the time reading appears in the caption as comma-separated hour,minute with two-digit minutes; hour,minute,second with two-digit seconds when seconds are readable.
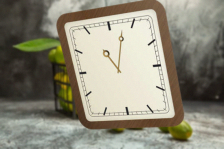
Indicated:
11,03
